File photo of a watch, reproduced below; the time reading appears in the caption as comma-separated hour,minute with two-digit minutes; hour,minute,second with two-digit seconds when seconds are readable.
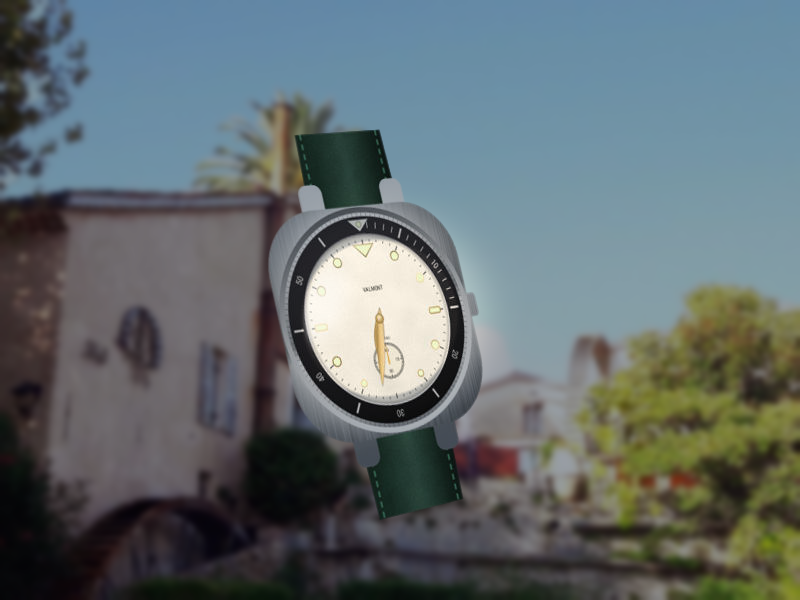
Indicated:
6,32
